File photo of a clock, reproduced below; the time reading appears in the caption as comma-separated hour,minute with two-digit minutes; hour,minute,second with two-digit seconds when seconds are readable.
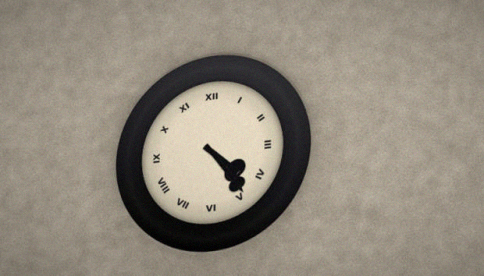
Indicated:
4,24
